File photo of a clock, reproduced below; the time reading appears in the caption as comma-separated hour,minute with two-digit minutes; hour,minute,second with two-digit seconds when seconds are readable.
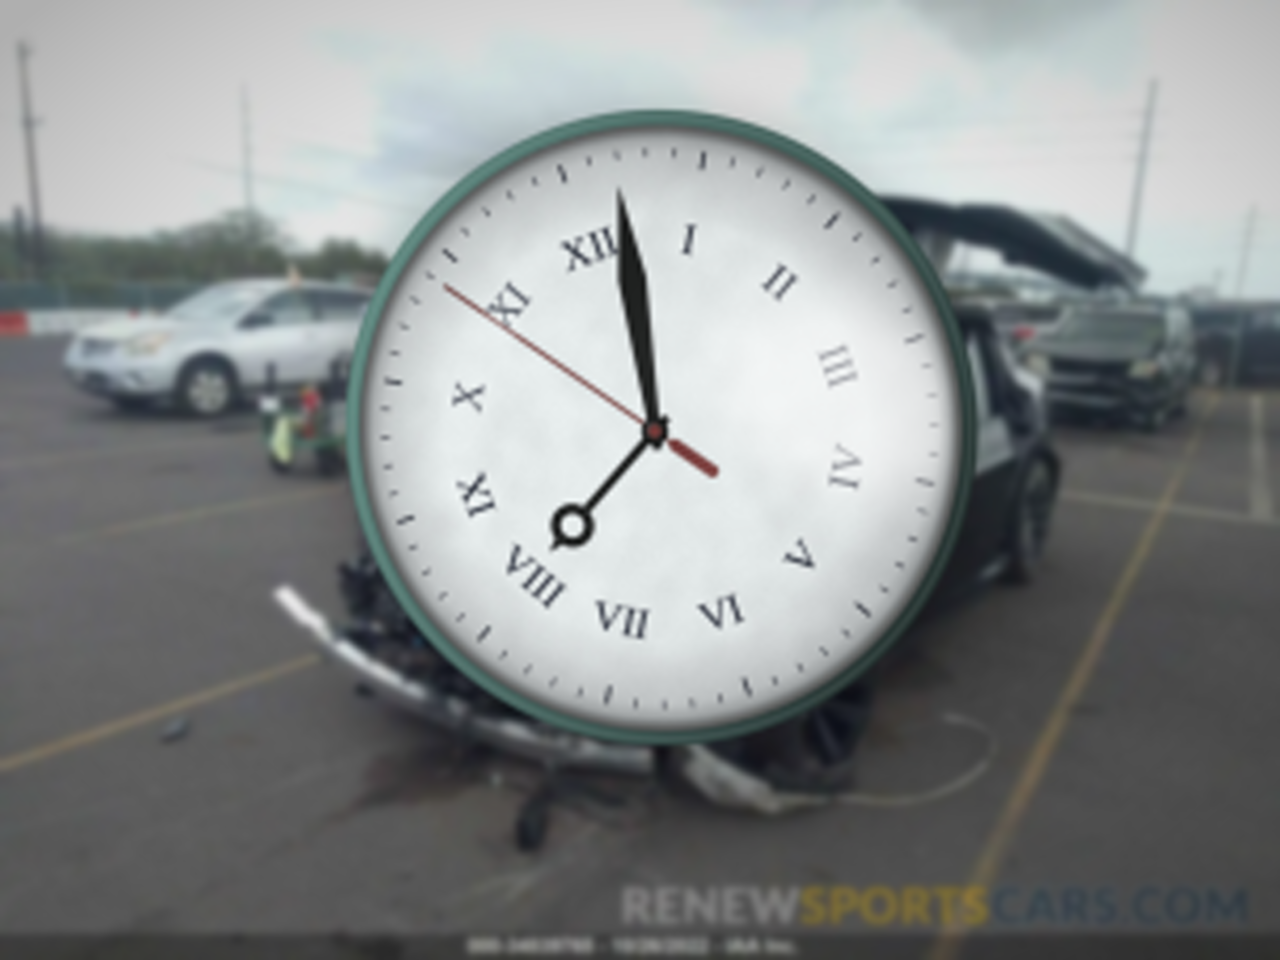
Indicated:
8,01,54
